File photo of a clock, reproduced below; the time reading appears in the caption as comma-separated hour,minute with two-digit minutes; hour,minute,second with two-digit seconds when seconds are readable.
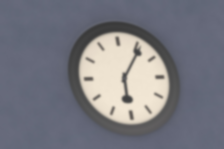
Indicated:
6,06
